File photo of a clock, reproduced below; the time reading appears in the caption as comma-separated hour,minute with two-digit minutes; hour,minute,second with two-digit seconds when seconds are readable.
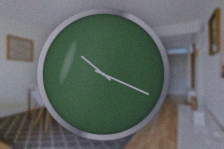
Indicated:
10,19
